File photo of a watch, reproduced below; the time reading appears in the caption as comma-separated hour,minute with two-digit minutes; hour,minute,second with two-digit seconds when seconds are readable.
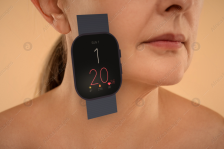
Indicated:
1,20
